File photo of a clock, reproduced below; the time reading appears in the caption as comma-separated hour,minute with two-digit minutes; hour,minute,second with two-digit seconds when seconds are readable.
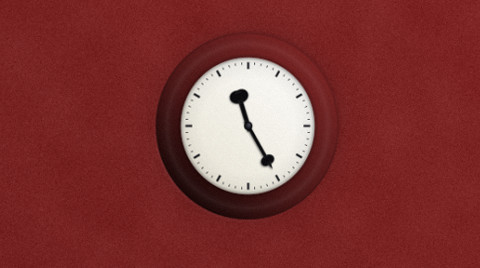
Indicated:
11,25
